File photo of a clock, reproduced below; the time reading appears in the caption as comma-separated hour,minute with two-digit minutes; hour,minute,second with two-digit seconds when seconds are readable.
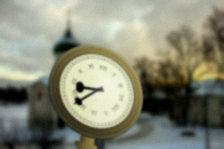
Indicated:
8,37
